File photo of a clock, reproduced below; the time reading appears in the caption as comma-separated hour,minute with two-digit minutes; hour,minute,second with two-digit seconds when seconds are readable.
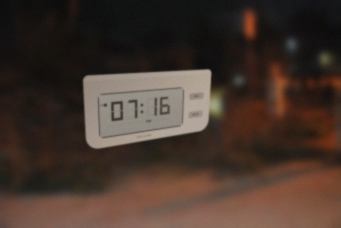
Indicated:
7,16
